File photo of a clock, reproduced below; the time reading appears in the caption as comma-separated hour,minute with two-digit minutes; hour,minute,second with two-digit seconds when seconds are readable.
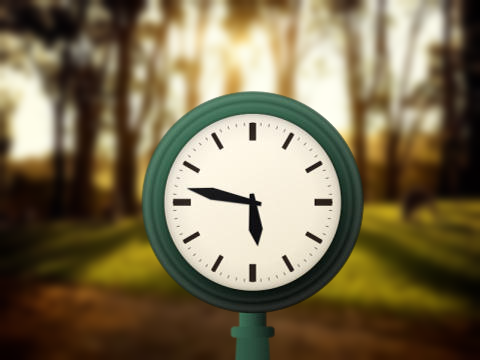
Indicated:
5,47
